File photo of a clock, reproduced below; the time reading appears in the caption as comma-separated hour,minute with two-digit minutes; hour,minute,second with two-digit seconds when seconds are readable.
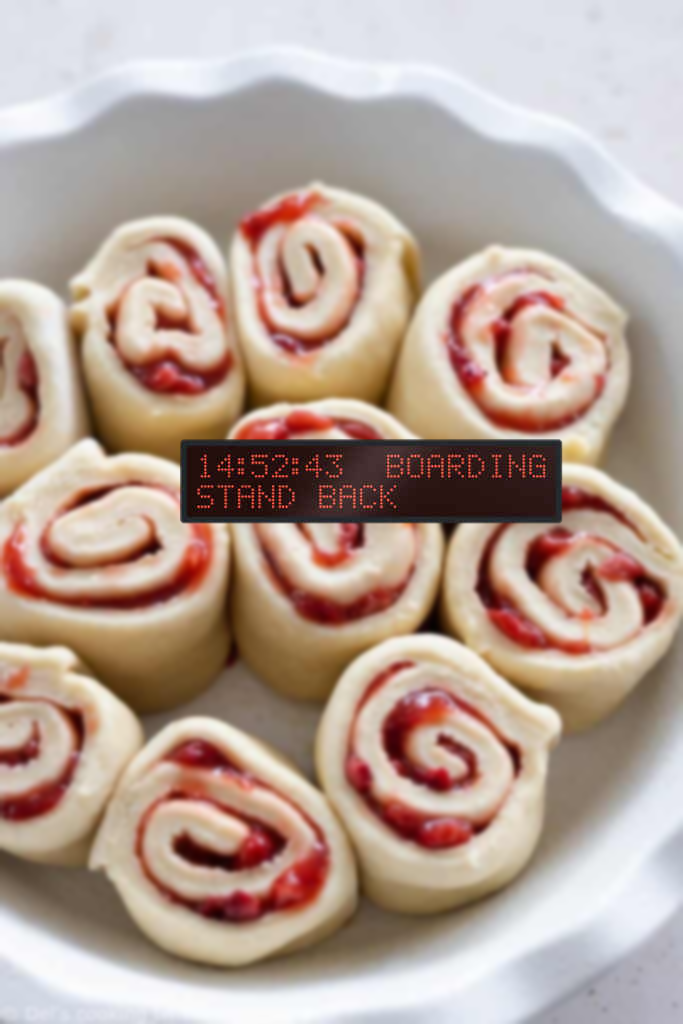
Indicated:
14,52,43
